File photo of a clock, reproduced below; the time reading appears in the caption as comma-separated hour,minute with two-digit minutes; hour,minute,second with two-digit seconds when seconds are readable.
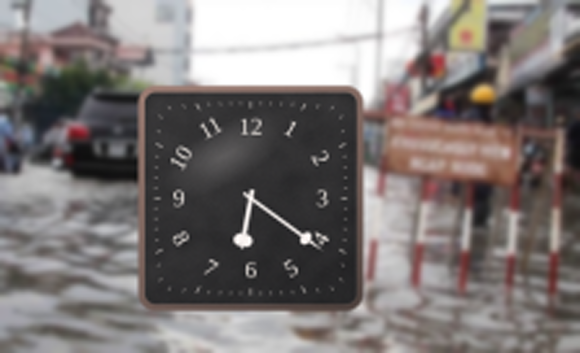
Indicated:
6,21
